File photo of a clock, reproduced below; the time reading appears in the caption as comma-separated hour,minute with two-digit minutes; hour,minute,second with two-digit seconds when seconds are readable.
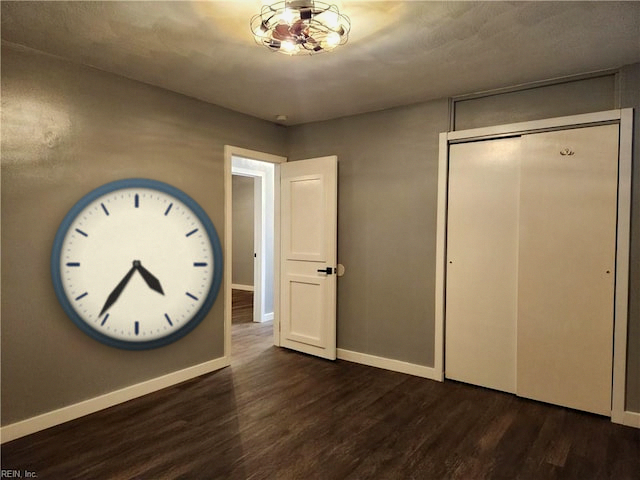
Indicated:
4,36
